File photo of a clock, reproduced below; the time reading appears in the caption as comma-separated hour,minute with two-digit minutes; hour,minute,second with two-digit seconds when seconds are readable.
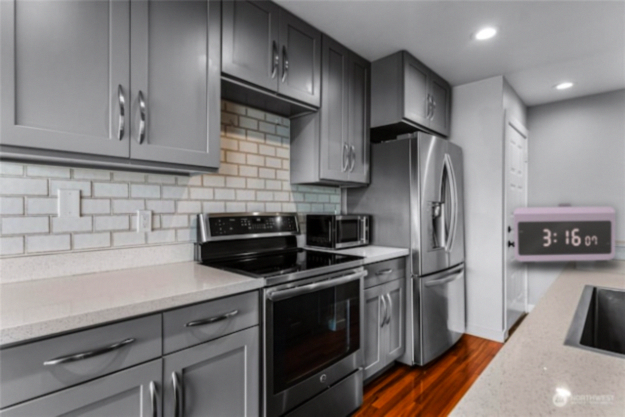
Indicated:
3,16
